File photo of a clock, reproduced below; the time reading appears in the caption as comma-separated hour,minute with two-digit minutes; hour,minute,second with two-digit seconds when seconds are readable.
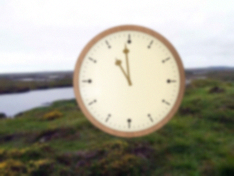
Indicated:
10,59
